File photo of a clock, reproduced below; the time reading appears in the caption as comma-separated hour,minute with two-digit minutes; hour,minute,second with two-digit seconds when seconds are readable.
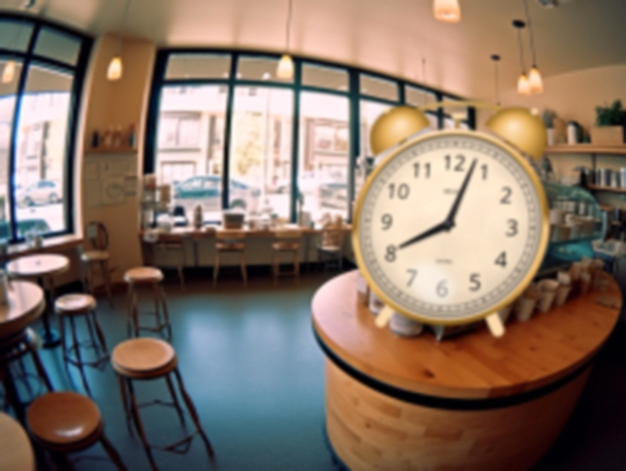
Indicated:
8,03
